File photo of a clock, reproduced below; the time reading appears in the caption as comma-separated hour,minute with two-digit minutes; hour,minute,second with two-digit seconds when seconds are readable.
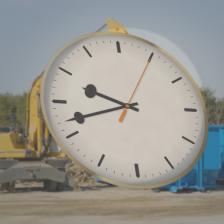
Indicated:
9,42,05
